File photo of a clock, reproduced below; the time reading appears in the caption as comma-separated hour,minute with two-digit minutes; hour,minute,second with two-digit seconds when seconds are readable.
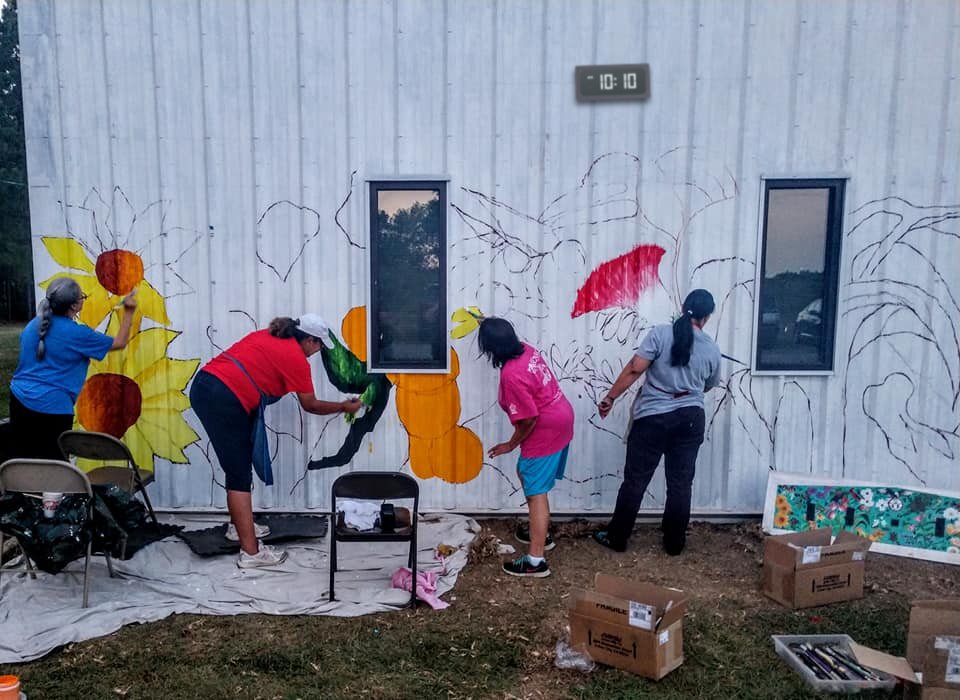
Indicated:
10,10
